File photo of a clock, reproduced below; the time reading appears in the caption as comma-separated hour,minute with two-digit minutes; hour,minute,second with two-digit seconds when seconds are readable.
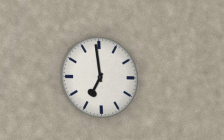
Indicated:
6,59
